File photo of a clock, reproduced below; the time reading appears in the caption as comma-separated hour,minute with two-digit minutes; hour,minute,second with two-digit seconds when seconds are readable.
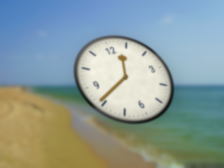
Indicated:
12,41
